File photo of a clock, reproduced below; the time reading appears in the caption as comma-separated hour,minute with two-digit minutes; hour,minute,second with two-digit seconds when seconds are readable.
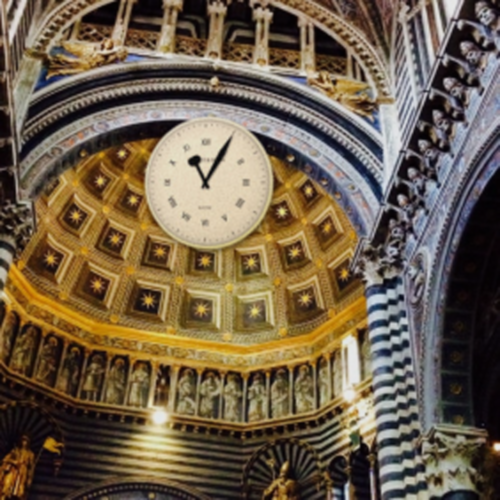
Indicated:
11,05
